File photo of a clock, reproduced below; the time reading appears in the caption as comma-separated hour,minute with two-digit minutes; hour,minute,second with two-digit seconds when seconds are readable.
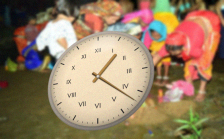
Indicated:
1,22
